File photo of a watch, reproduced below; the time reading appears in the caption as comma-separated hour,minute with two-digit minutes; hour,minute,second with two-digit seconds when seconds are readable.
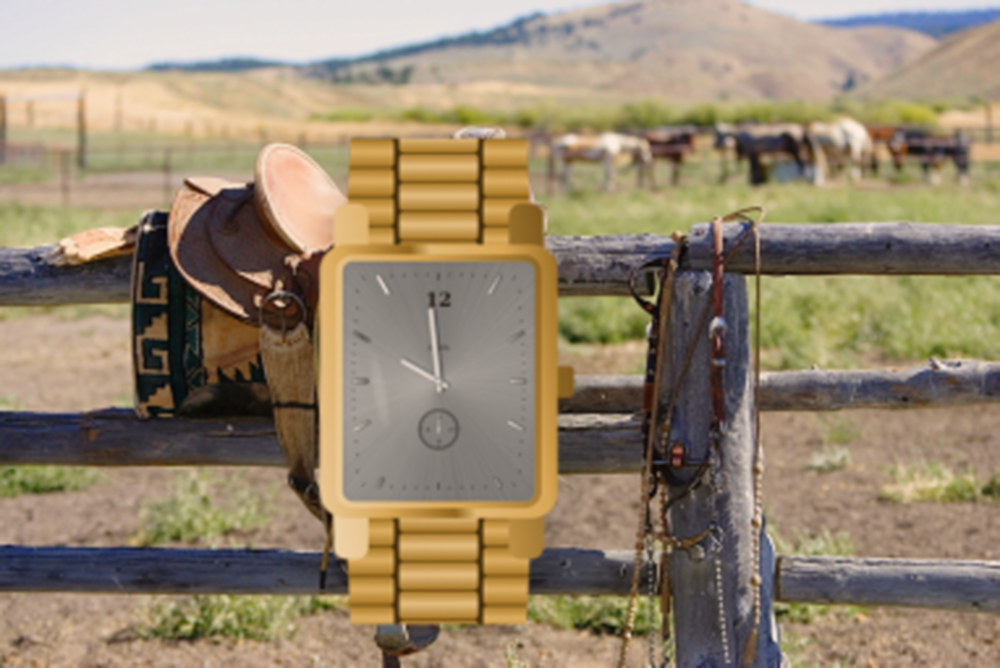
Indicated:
9,59
